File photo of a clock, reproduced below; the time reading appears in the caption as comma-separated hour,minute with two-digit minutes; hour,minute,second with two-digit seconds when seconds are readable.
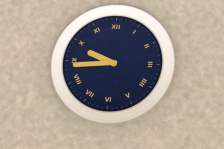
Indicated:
9,44
